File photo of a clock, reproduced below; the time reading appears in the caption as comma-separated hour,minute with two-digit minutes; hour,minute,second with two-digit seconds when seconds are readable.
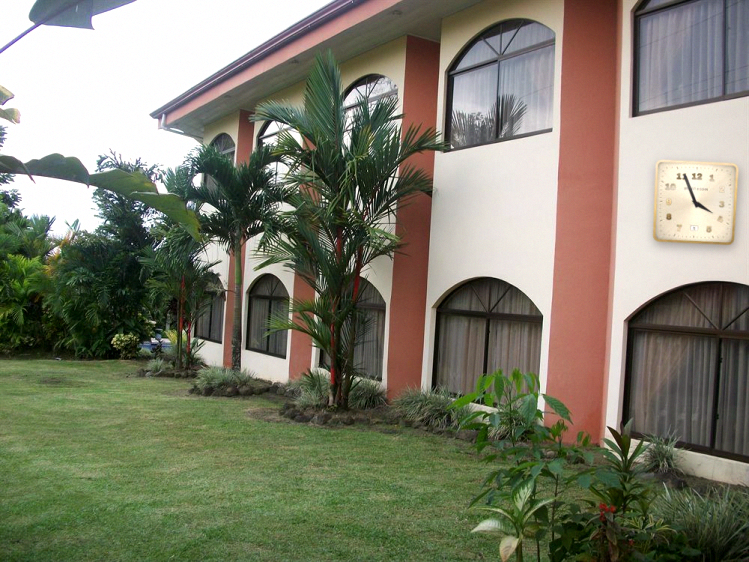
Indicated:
3,56
